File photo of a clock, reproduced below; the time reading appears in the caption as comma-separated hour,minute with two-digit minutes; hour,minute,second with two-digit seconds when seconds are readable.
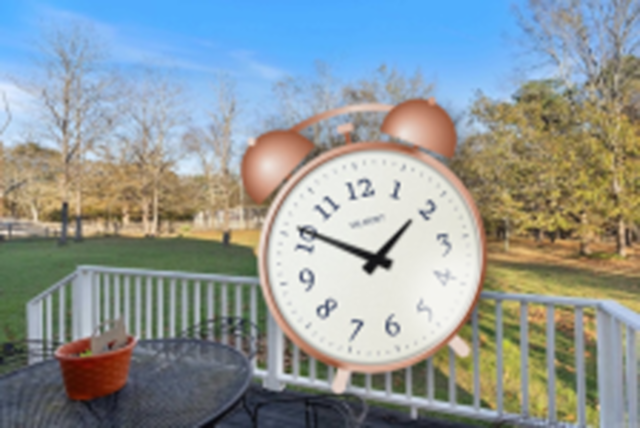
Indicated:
1,51
